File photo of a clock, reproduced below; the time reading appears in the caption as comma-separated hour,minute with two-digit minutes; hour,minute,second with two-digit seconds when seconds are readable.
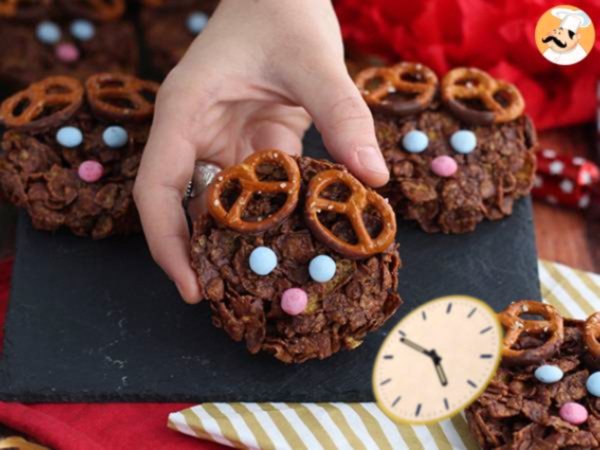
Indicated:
4,49
